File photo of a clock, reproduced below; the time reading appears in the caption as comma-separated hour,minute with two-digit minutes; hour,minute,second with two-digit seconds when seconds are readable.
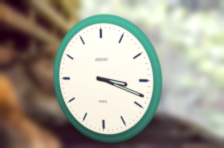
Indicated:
3,18
